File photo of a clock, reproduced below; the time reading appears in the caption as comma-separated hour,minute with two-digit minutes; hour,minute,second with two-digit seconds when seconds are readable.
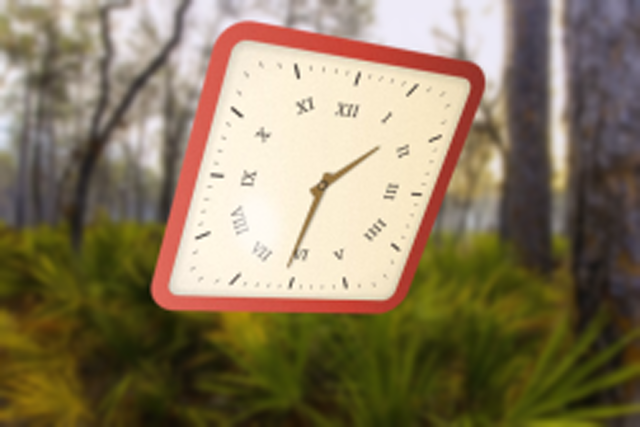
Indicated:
1,31
